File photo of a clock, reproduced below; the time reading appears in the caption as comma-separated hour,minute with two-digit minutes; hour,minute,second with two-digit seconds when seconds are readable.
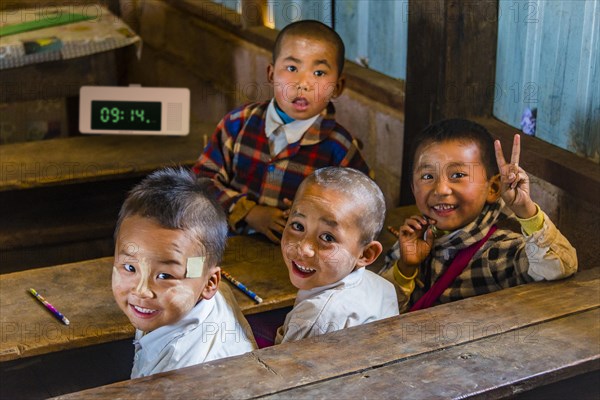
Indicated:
9,14
